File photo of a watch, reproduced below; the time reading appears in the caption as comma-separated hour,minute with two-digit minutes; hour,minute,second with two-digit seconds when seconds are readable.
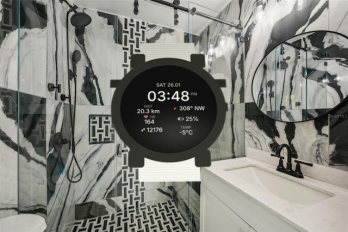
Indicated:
3,48
